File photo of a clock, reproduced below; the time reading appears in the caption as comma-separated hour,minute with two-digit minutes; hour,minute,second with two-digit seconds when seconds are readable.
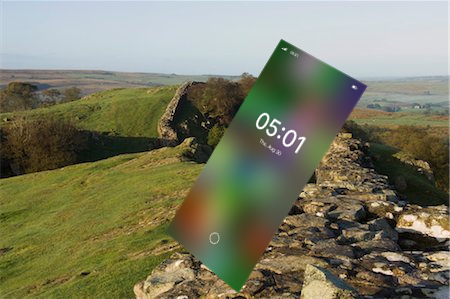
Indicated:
5,01
